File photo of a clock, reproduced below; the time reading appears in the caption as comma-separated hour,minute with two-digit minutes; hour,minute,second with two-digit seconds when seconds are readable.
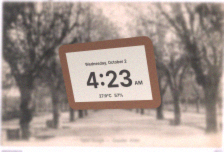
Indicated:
4,23
